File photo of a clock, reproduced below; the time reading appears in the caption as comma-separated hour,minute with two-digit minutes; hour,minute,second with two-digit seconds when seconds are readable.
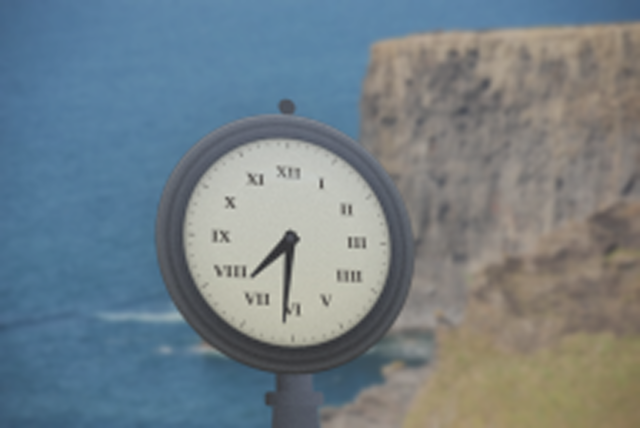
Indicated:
7,31
